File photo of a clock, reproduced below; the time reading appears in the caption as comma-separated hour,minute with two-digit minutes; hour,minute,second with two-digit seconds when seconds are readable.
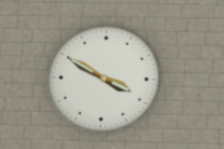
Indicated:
3,50
